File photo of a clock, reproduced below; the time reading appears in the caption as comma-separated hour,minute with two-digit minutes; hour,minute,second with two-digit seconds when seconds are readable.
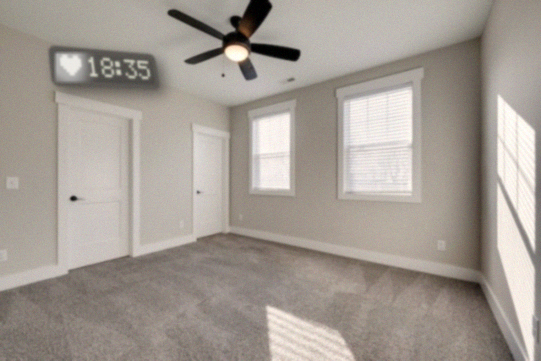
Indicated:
18,35
